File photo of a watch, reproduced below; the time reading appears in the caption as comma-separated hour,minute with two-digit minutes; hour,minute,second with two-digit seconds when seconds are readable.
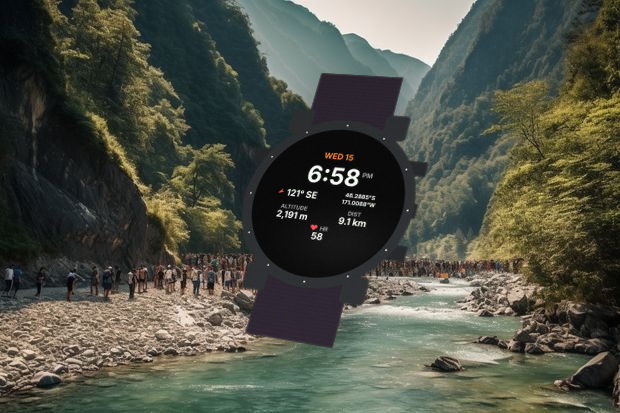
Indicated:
6,58
